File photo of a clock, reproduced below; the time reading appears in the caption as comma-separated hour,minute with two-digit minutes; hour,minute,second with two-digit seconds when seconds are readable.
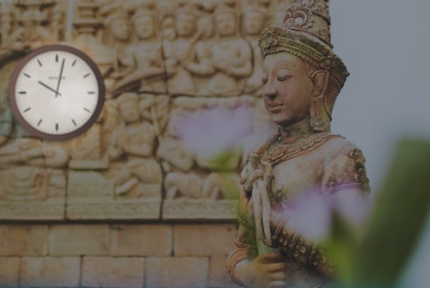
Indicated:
10,02
